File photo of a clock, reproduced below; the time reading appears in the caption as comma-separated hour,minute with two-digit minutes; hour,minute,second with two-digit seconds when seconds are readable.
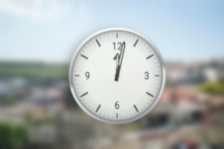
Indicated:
12,02
